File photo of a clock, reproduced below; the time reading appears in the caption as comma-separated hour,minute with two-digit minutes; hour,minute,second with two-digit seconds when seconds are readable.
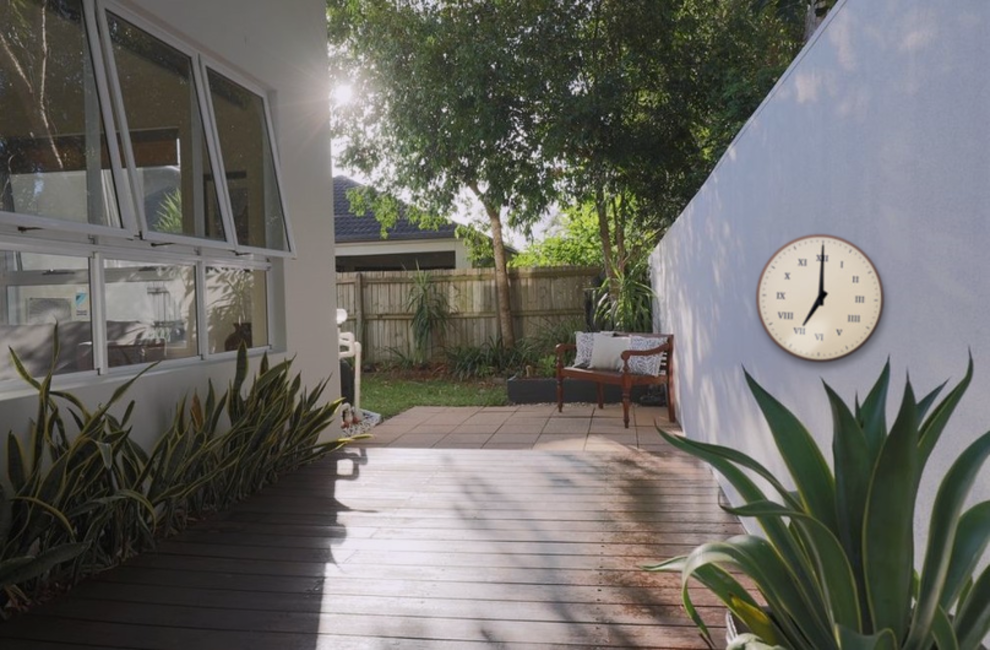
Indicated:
7,00
